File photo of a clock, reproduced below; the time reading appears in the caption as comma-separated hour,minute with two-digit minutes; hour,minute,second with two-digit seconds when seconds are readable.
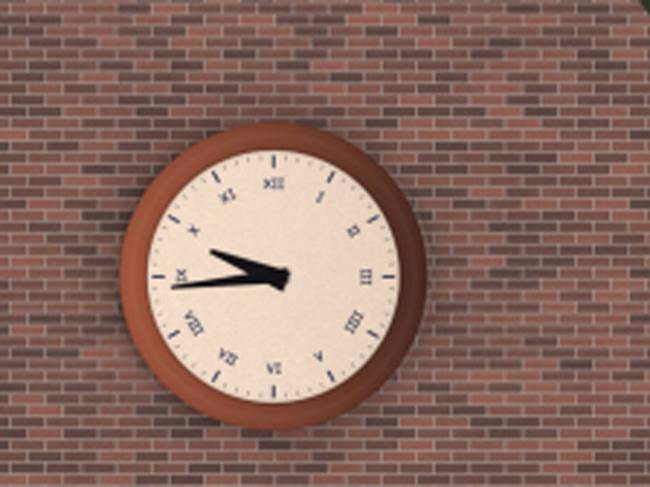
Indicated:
9,44
